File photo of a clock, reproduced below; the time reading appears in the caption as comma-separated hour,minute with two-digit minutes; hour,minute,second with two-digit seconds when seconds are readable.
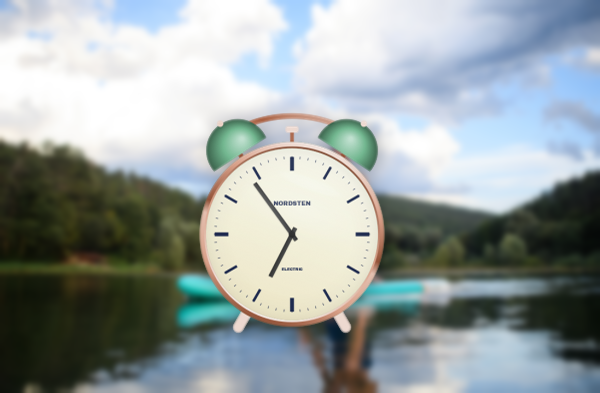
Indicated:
6,54
